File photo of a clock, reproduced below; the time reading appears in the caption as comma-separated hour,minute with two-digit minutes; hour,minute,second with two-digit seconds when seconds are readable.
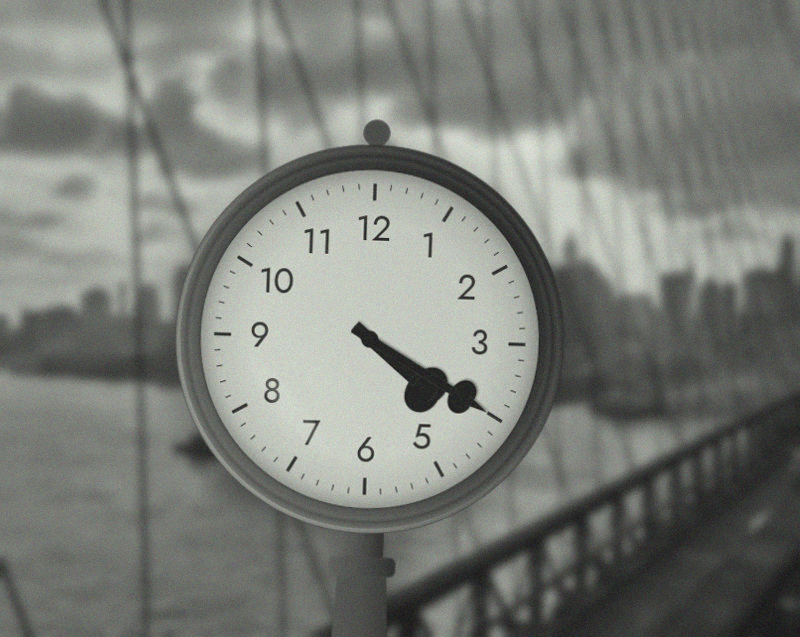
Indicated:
4,20
